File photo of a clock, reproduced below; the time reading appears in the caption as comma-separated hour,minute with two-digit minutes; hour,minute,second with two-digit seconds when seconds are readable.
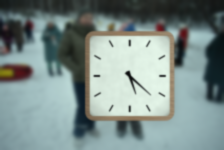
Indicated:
5,22
